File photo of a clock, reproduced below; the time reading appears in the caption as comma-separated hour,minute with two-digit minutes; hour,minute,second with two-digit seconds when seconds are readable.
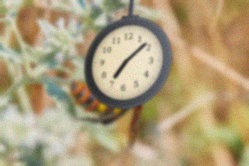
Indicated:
7,08
